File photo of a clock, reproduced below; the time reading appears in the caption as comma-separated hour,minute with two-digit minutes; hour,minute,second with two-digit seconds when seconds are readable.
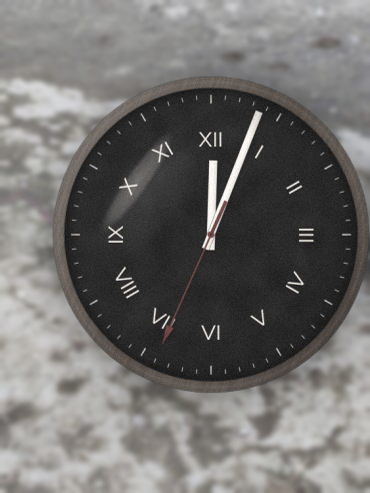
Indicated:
12,03,34
